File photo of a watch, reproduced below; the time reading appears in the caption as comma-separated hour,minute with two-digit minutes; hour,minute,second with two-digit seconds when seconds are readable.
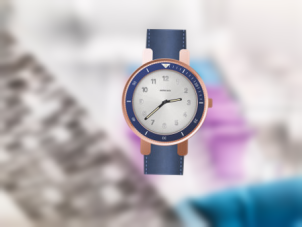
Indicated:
2,38
